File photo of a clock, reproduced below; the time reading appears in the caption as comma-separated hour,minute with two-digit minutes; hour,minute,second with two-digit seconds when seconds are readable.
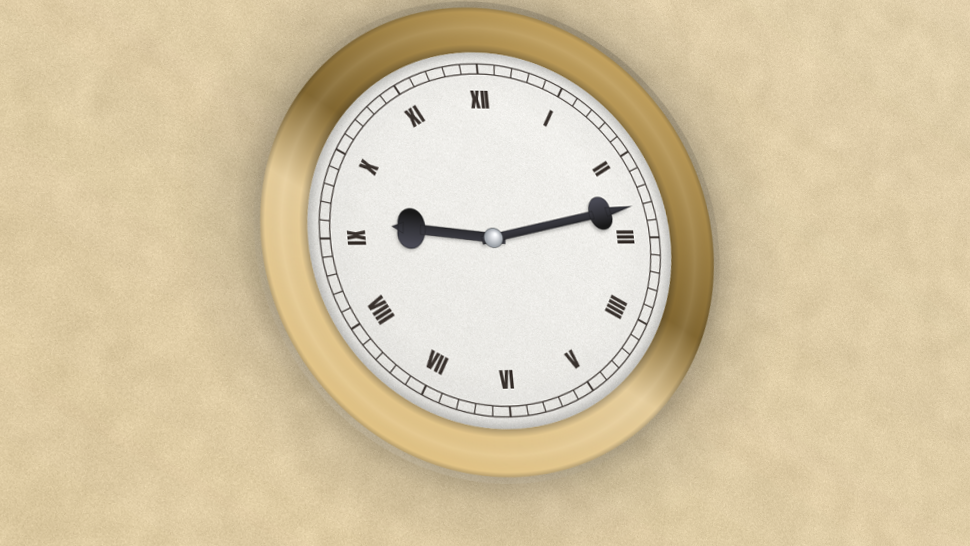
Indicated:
9,13
